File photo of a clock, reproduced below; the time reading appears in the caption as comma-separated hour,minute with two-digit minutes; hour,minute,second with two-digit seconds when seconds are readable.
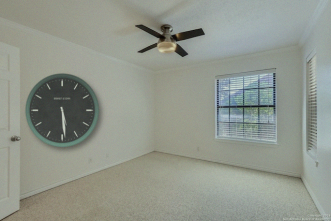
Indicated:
5,29
